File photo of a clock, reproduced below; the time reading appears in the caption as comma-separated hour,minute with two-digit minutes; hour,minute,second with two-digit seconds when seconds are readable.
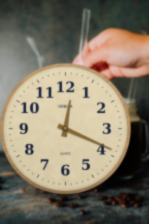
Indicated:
12,19
